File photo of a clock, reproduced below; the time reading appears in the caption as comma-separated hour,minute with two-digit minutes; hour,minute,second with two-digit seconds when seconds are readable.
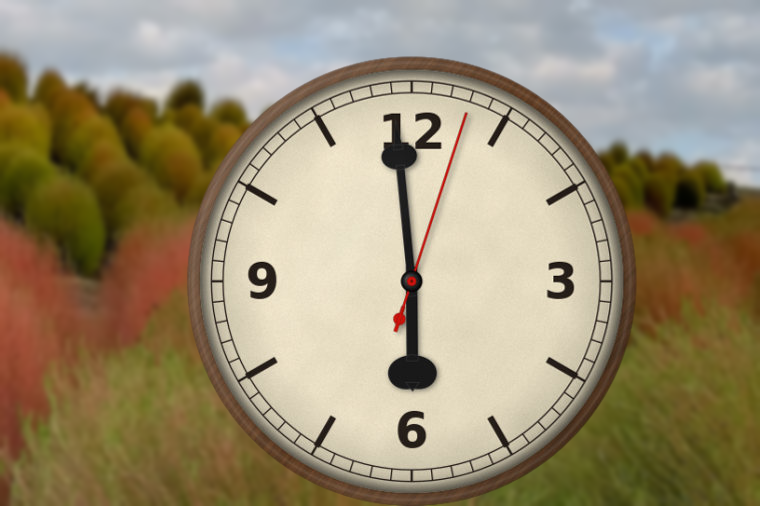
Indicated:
5,59,03
